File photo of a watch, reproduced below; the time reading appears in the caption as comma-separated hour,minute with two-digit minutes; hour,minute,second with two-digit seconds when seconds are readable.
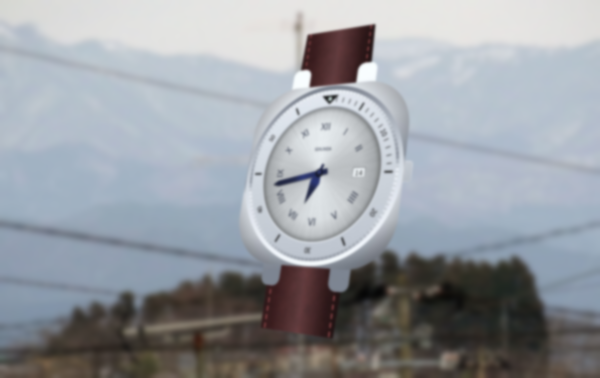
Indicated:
6,43
